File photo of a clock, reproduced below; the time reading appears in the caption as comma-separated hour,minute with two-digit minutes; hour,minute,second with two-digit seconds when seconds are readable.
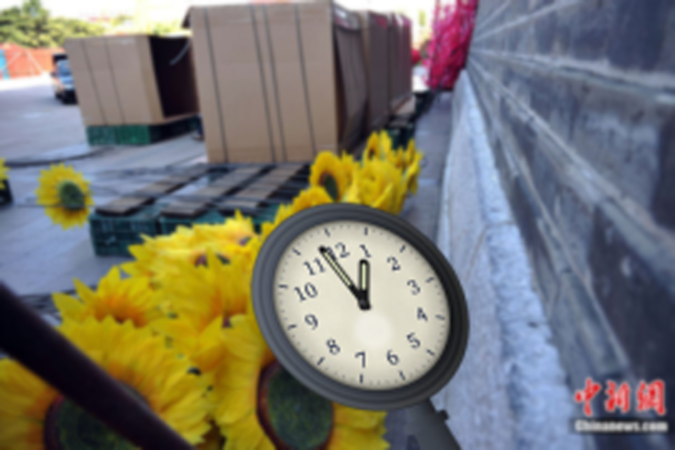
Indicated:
12,58
